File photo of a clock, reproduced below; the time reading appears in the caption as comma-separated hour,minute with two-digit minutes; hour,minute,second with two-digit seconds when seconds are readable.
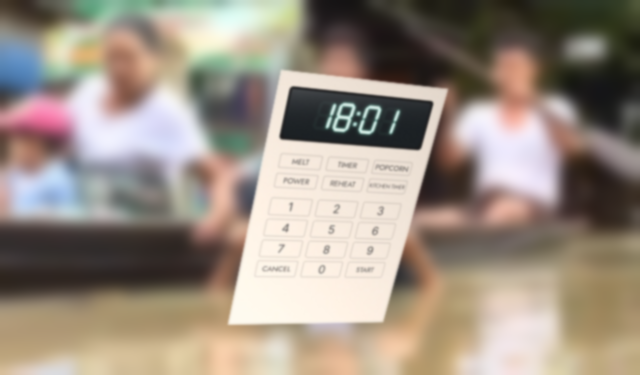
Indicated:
18,01
